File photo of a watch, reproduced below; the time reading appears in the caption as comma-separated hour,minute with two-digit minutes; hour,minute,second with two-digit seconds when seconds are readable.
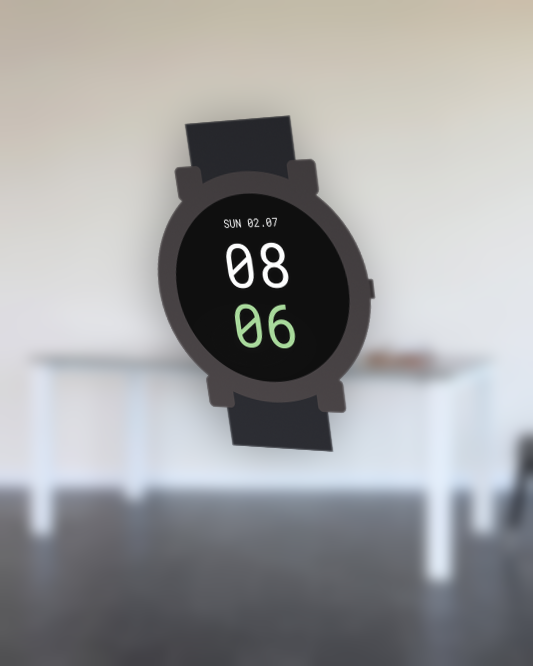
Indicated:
8,06
